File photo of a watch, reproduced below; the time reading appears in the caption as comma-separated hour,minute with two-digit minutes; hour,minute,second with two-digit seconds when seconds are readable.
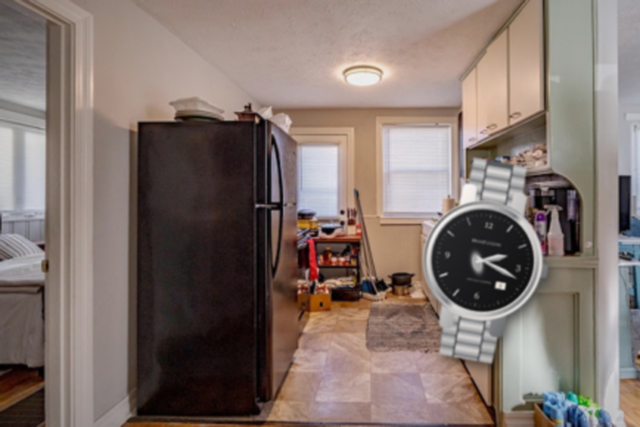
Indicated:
2,18
